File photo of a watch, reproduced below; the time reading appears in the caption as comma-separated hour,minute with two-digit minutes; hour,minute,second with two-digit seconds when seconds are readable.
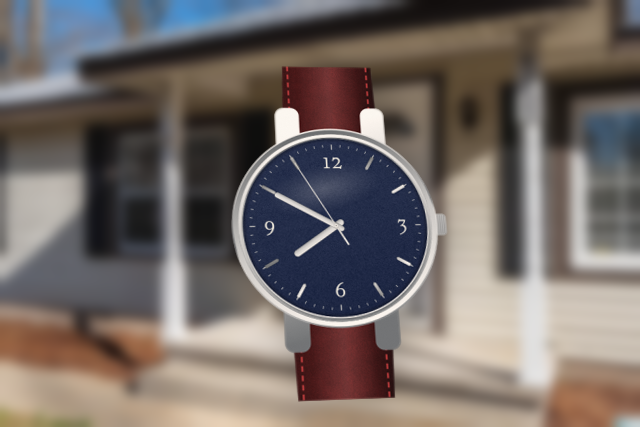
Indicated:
7,49,55
